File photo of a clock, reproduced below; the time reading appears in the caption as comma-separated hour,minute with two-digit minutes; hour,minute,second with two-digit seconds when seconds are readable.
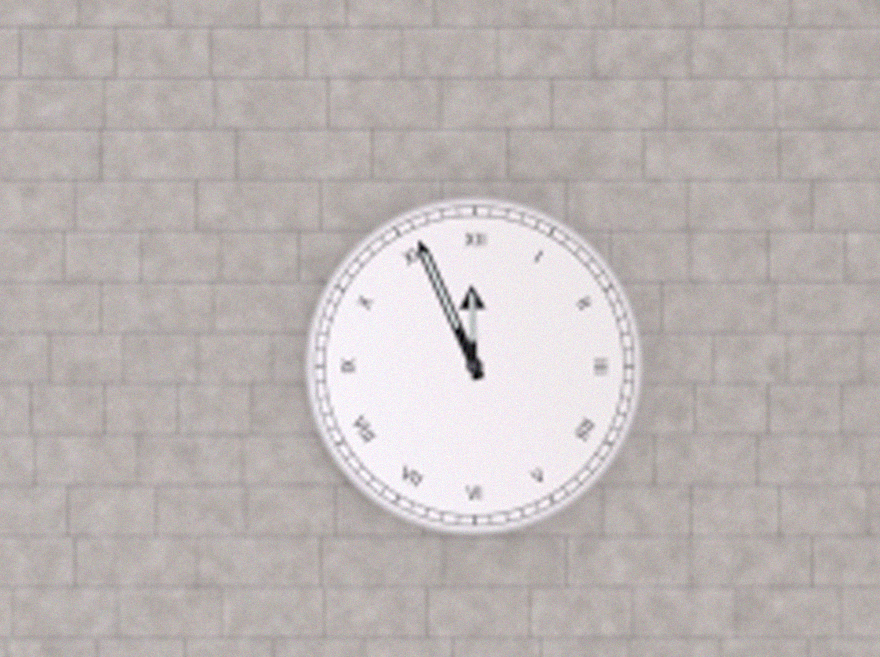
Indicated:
11,56
